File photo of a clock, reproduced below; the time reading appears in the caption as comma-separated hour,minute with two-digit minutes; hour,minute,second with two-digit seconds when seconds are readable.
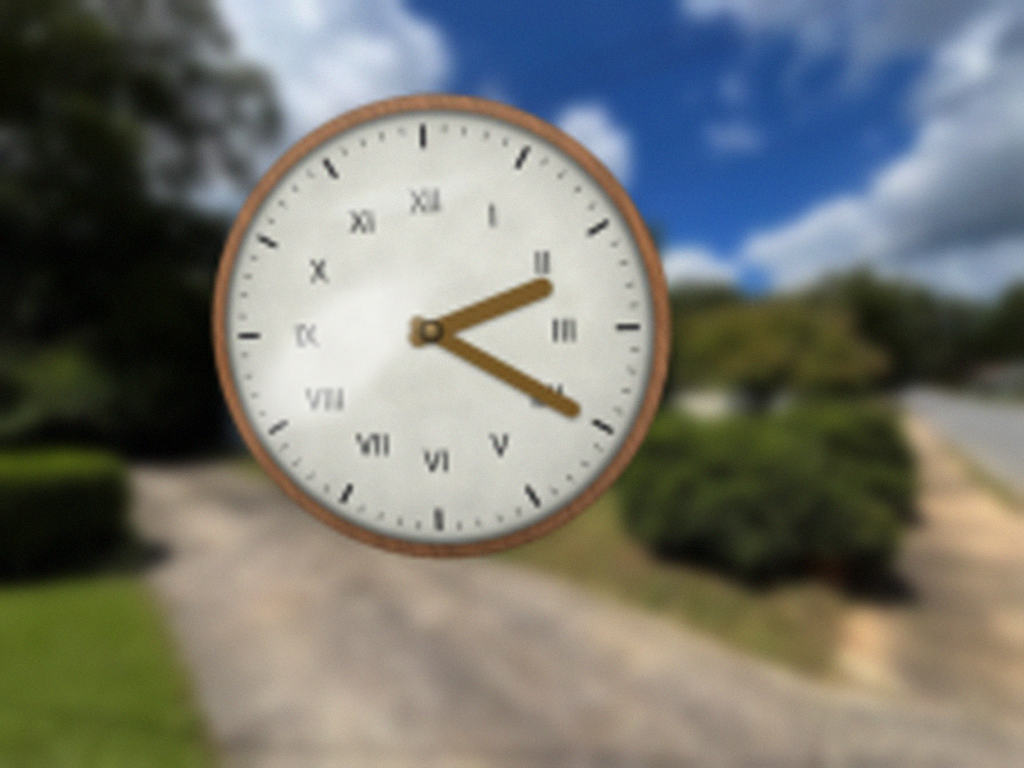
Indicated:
2,20
